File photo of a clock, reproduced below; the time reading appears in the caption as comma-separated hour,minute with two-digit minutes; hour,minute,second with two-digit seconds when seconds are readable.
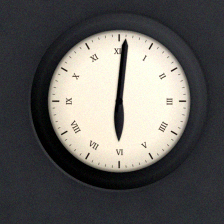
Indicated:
6,01
